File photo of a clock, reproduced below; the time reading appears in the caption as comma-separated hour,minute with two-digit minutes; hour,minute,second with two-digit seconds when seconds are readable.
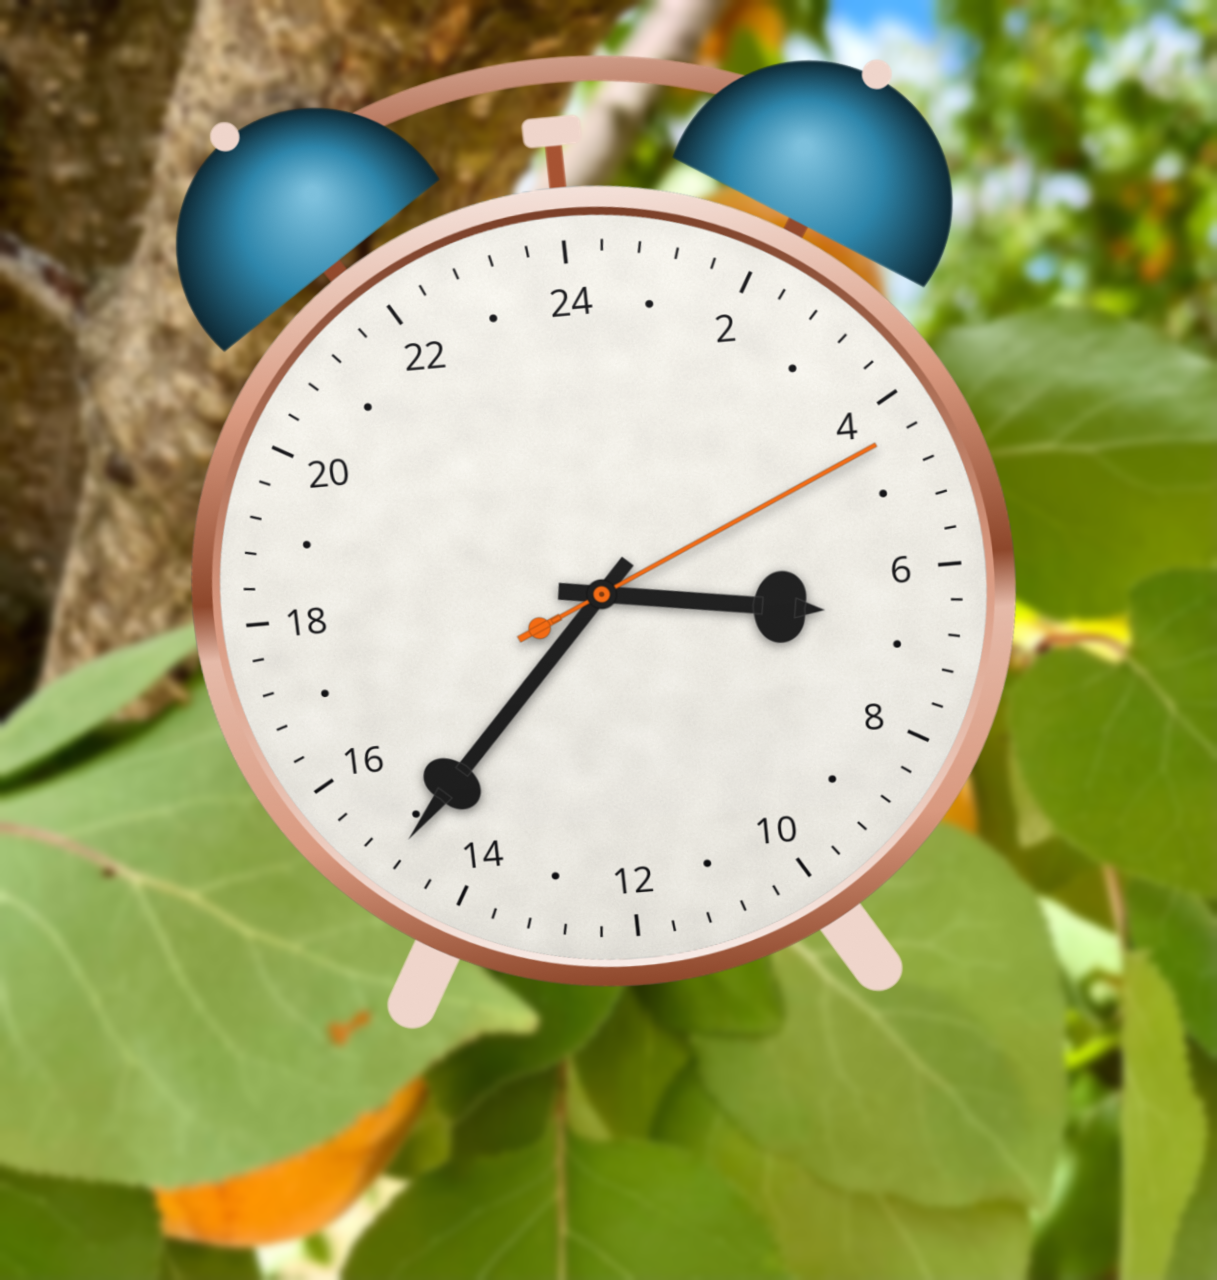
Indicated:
6,37,11
